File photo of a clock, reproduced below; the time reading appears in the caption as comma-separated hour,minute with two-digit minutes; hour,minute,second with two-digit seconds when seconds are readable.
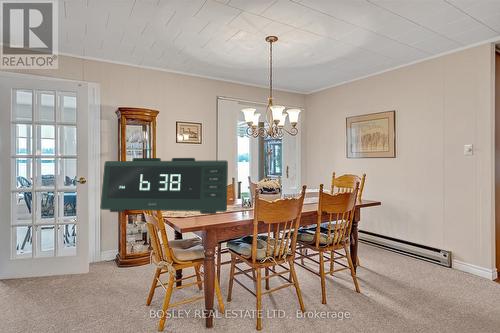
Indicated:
6,38
